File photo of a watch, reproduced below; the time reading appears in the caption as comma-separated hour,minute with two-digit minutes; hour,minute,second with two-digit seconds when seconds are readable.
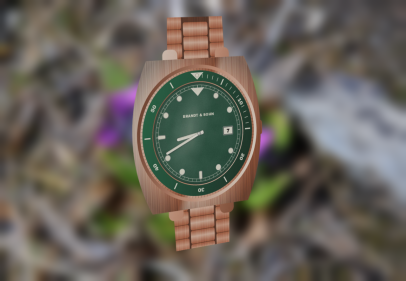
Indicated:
8,41
